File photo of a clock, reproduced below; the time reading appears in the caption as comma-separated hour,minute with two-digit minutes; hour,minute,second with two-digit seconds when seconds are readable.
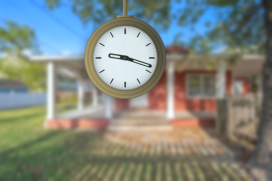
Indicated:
9,18
